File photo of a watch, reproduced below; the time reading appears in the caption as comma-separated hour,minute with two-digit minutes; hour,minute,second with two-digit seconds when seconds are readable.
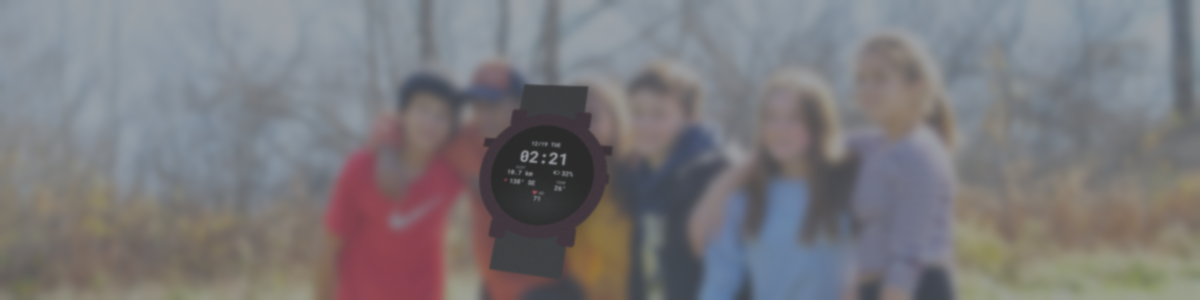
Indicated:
2,21
